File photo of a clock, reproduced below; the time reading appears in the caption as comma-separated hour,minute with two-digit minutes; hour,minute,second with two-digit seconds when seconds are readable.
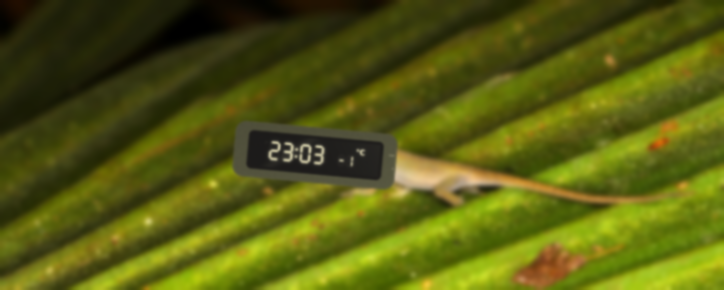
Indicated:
23,03
